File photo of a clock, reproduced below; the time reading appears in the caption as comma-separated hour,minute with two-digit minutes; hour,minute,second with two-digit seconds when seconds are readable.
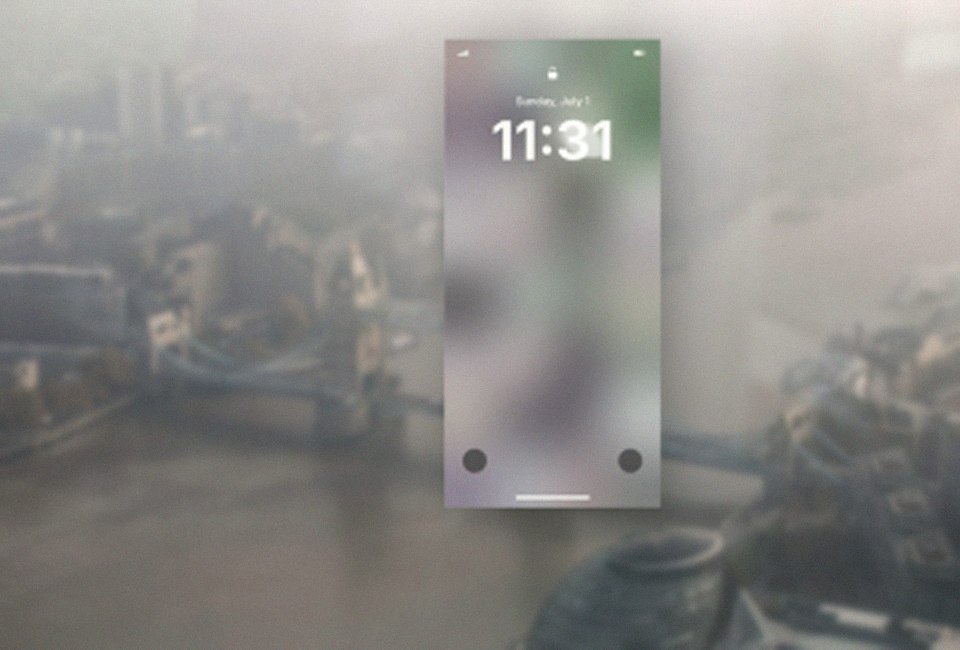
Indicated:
11,31
